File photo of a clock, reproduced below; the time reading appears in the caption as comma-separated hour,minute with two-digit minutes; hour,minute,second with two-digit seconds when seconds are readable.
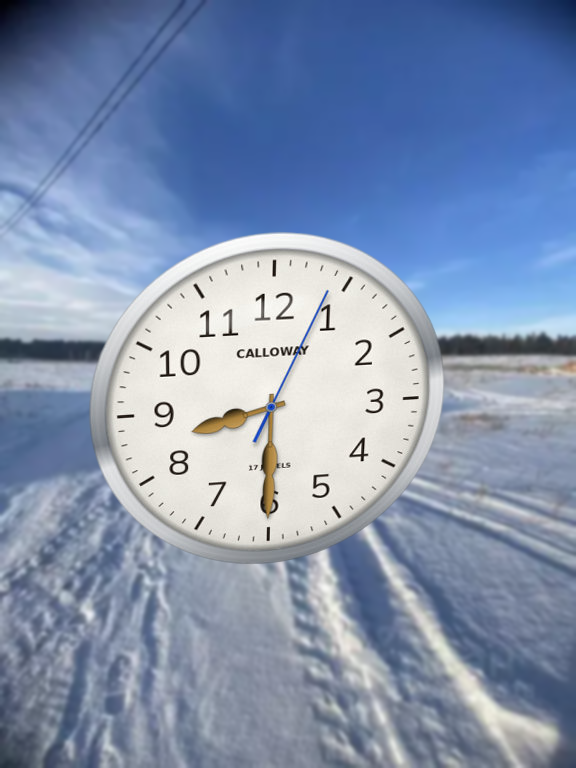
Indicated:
8,30,04
